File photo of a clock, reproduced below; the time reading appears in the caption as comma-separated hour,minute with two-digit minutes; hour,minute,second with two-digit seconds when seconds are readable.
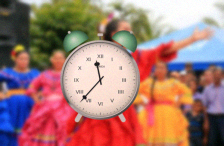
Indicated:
11,37
